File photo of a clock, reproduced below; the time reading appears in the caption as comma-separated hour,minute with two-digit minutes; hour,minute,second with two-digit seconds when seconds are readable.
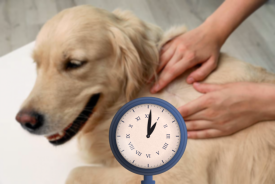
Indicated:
1,01
